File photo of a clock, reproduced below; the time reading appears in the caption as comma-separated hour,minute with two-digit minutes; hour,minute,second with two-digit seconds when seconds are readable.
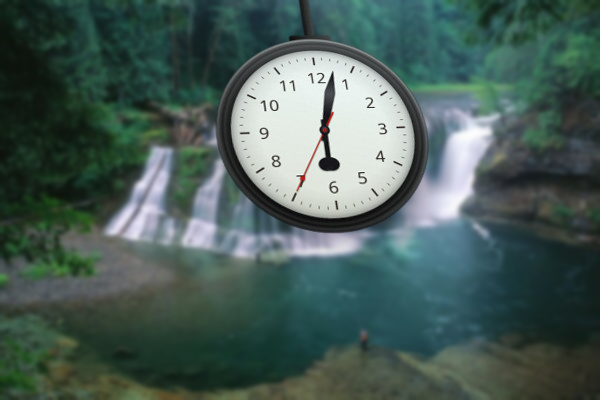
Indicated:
6,02,35
